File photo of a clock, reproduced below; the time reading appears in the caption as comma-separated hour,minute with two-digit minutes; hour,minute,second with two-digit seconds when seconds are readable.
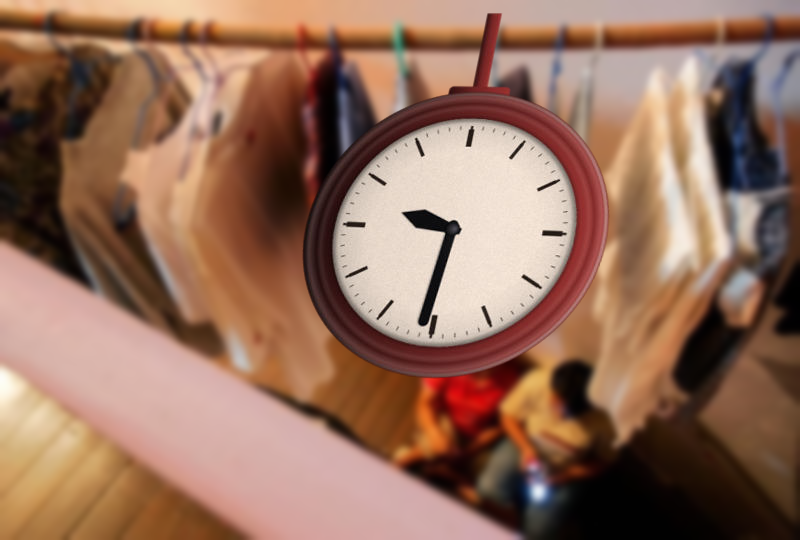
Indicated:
9,31
